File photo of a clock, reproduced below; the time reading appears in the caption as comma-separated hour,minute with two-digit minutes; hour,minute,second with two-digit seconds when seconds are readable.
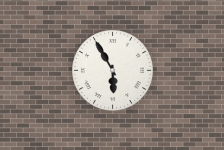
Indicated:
5,55
